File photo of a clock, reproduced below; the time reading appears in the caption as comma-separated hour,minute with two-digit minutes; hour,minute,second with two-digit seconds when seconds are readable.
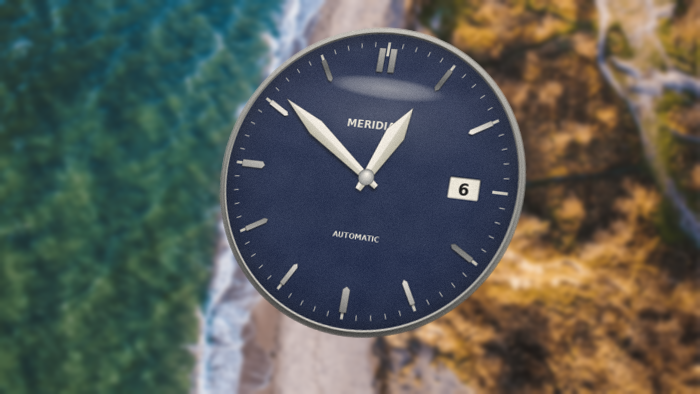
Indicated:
12,51
